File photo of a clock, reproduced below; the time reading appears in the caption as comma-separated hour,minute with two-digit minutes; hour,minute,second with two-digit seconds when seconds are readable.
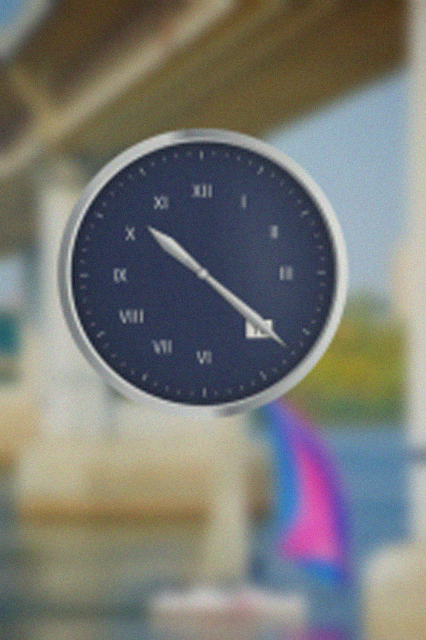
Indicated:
10,22
